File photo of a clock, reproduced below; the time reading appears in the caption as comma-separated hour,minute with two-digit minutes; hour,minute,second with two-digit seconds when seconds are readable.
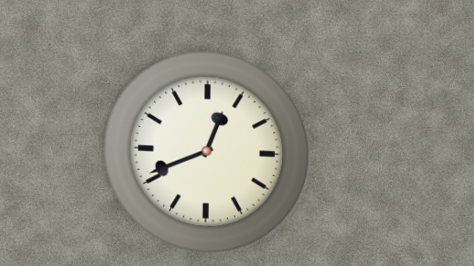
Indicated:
12,41
